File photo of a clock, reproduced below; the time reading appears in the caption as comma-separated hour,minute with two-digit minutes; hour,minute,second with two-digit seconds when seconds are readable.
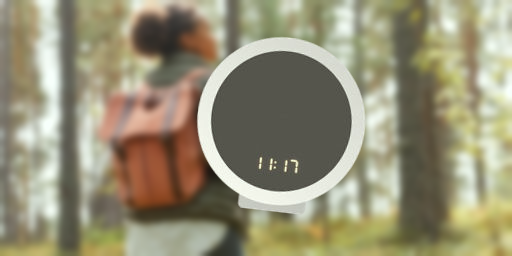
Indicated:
11,17
